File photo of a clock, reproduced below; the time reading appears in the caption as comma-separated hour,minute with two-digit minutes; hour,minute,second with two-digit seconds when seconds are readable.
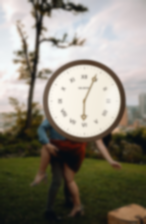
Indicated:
6,04
